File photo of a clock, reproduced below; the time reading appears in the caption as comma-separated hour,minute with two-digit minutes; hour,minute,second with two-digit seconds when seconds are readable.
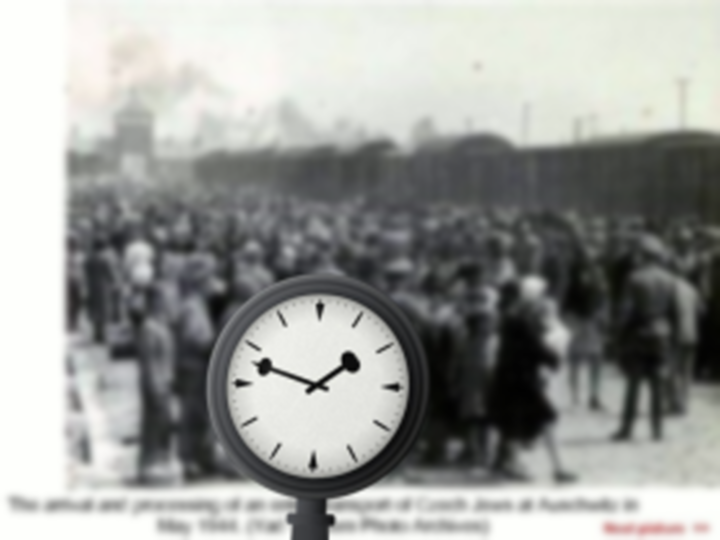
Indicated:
1,48
